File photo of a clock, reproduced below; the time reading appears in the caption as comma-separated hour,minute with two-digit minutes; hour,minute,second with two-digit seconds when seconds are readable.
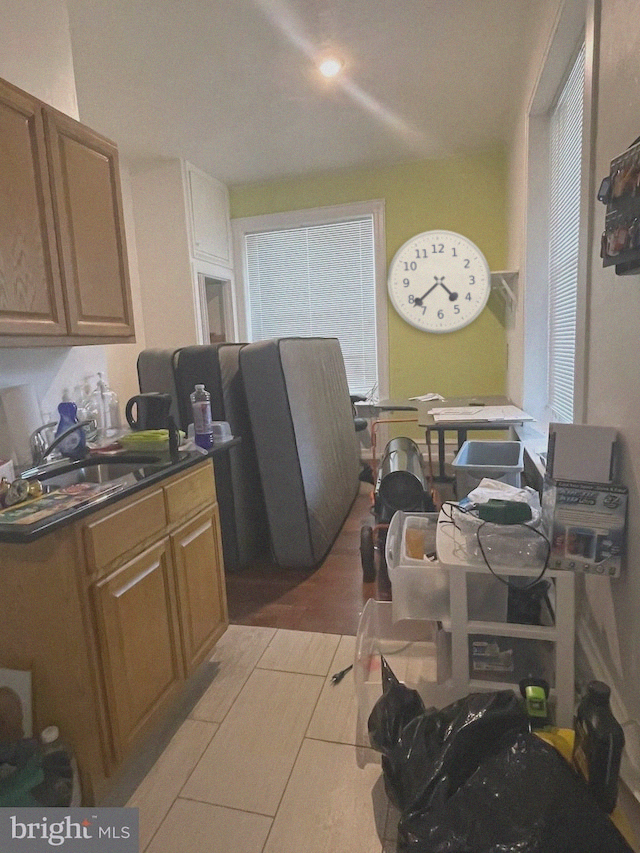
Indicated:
4,38
